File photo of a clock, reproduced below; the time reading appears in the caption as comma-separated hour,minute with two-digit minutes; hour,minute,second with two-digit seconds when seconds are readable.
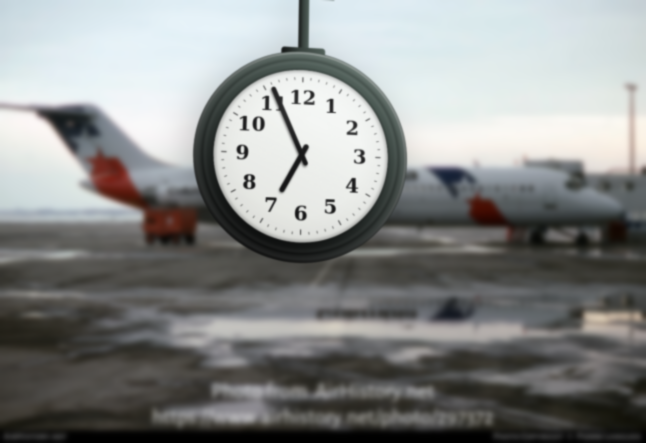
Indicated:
6,56
